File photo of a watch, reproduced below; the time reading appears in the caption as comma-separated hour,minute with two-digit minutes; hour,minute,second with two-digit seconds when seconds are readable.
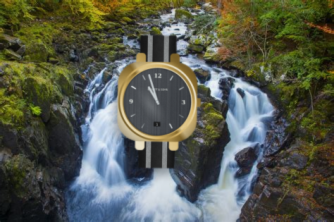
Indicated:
10,57
